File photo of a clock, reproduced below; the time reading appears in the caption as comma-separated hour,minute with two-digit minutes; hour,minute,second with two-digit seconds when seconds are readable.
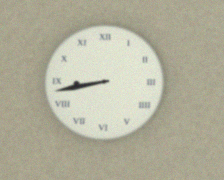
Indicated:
8,43
